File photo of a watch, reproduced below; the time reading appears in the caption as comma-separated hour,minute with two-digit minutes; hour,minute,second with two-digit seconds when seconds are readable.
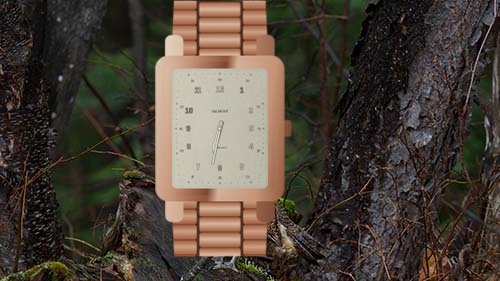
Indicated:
6,32
